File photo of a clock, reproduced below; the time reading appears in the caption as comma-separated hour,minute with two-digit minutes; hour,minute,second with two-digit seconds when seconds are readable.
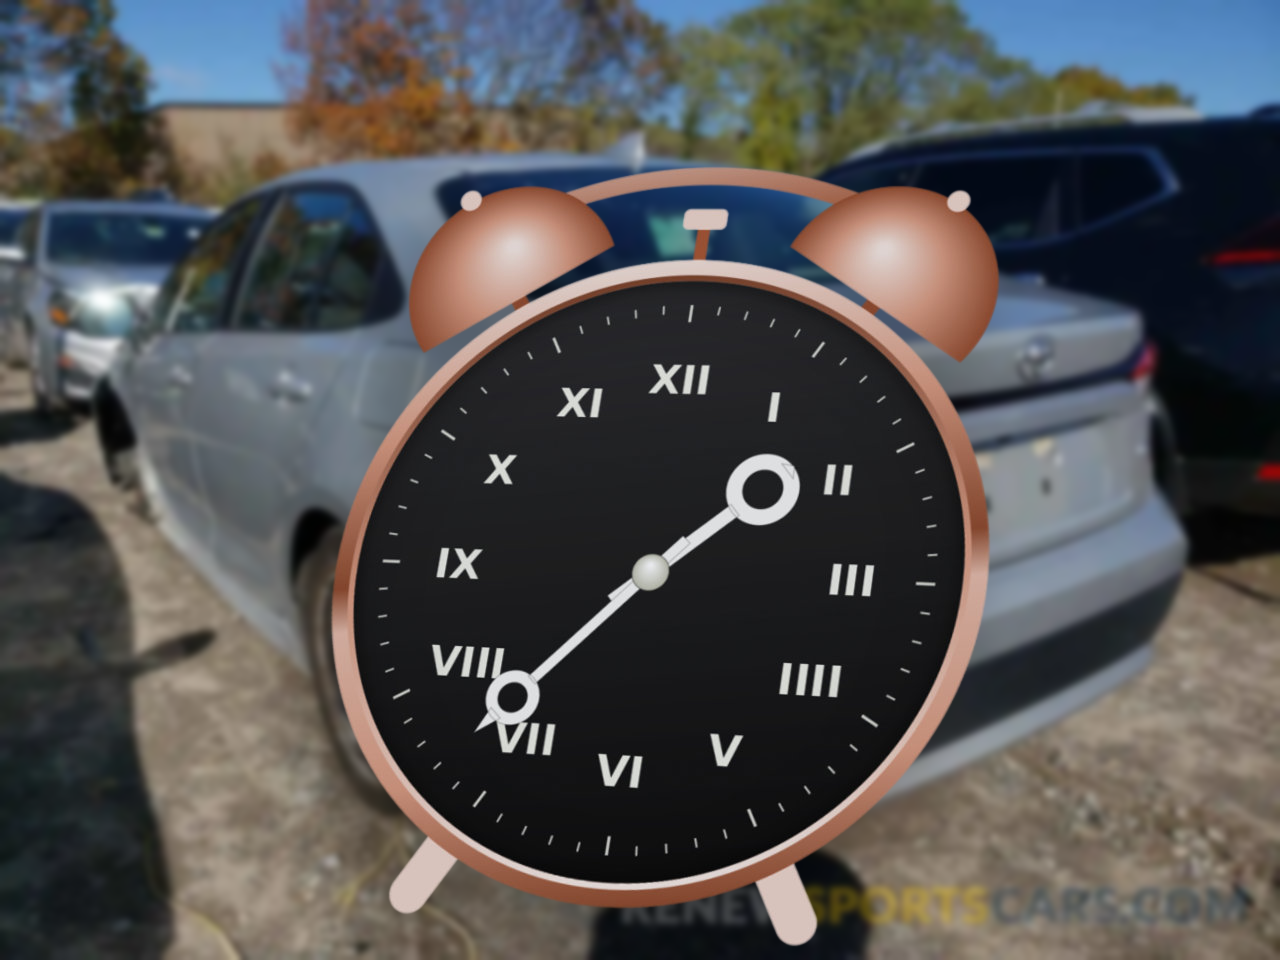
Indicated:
1,37
